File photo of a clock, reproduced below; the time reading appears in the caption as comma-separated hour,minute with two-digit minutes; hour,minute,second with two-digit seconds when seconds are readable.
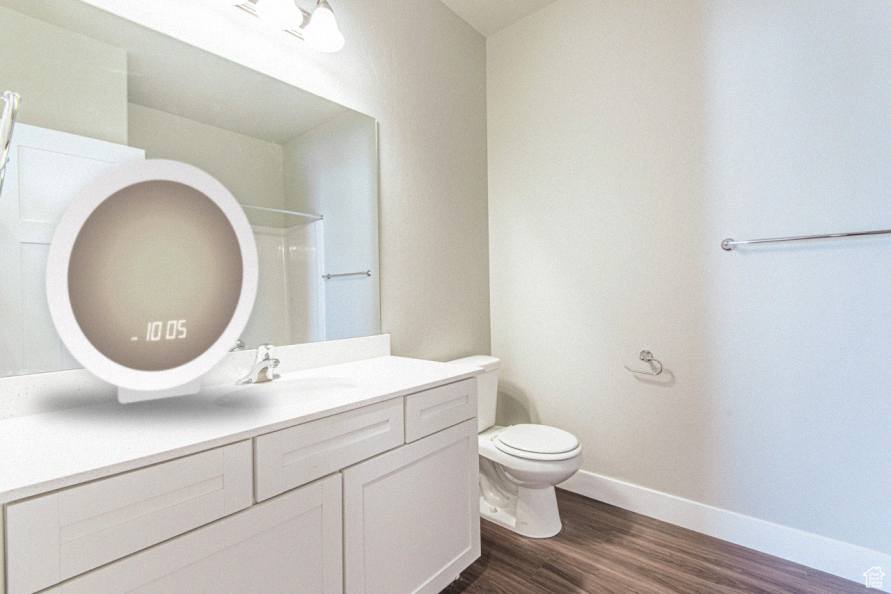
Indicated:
10,05
